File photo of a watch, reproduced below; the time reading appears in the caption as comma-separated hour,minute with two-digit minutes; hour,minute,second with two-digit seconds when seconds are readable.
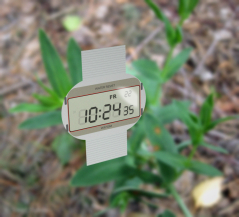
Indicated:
10,24,35
